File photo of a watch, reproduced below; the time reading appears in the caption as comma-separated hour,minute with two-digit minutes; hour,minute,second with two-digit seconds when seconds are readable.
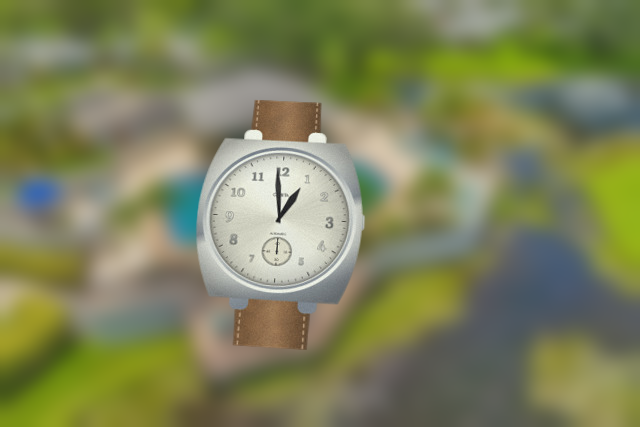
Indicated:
12,59
